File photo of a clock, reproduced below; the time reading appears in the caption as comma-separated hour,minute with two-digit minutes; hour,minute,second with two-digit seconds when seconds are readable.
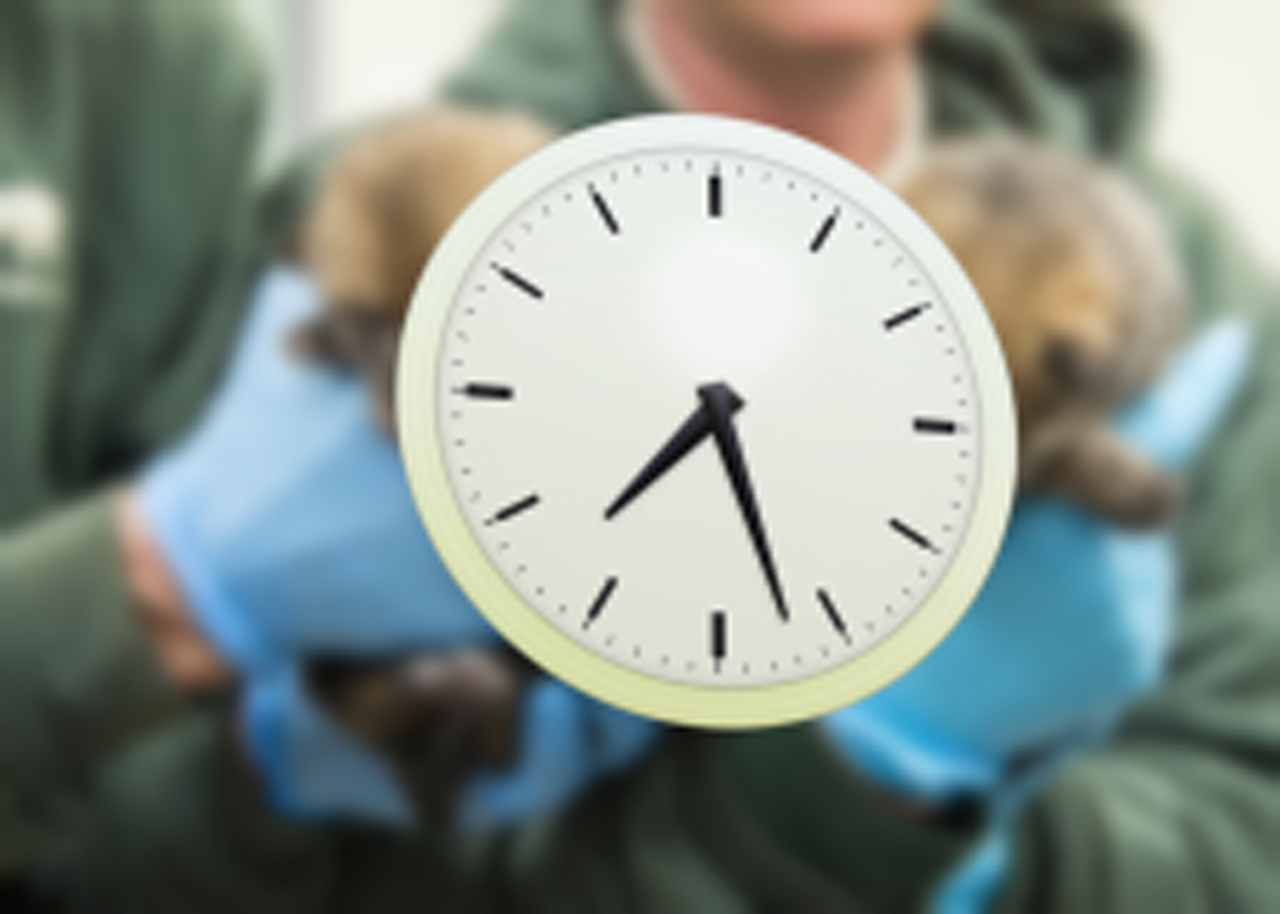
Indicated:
7,27
